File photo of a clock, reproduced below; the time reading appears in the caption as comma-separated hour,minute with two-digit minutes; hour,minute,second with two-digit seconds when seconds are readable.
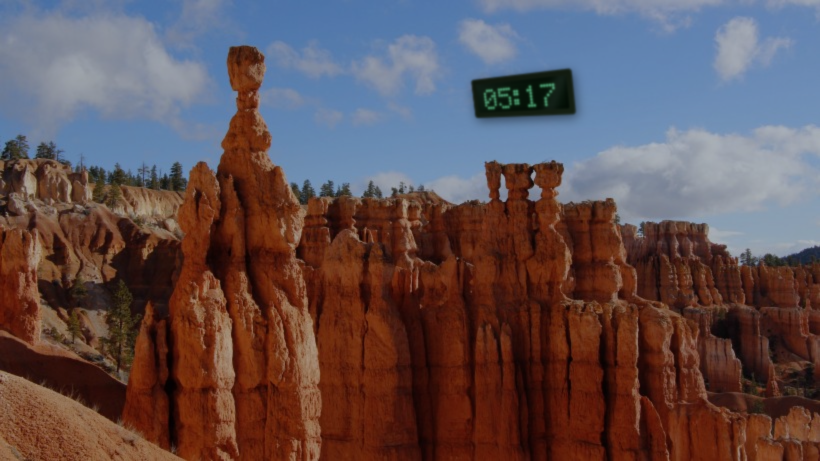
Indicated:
5,17
